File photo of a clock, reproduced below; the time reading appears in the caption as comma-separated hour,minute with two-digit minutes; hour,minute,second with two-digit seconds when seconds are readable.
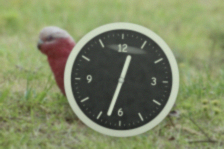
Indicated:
12,33
